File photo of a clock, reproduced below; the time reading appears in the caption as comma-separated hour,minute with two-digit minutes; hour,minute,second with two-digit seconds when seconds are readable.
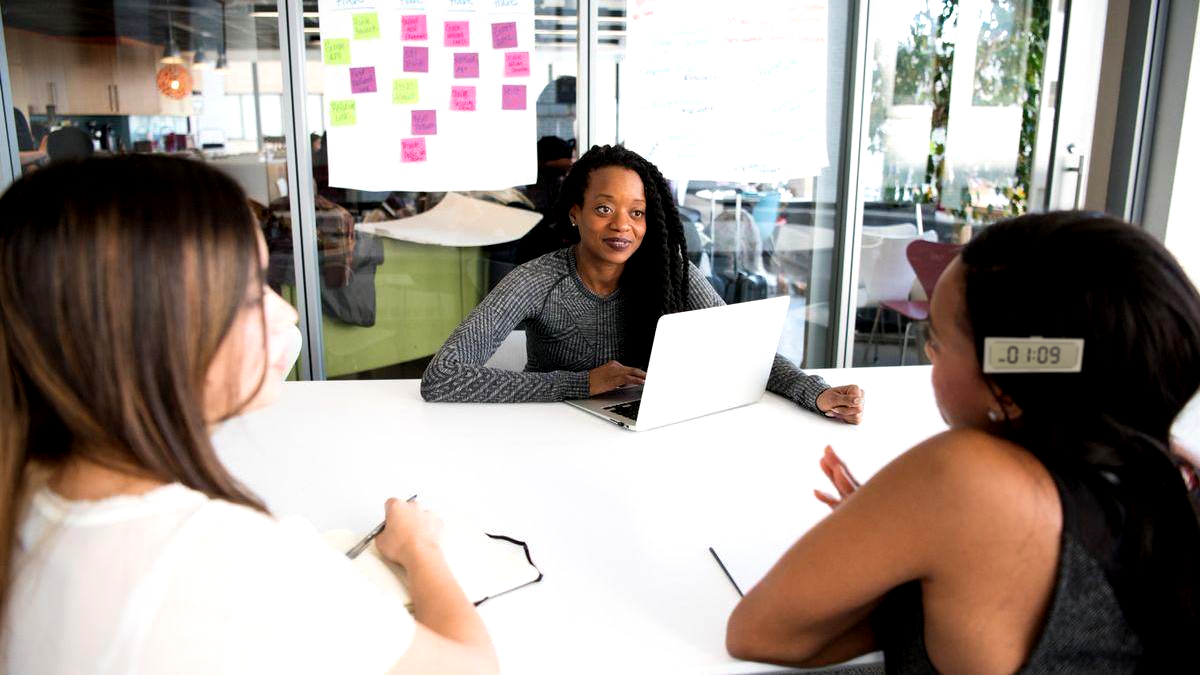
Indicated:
1,09
